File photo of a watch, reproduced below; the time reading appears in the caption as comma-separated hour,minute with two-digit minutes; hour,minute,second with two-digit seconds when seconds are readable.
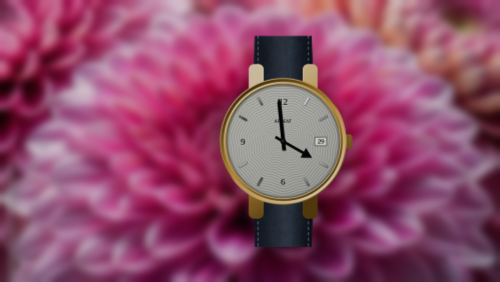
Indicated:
3,59
